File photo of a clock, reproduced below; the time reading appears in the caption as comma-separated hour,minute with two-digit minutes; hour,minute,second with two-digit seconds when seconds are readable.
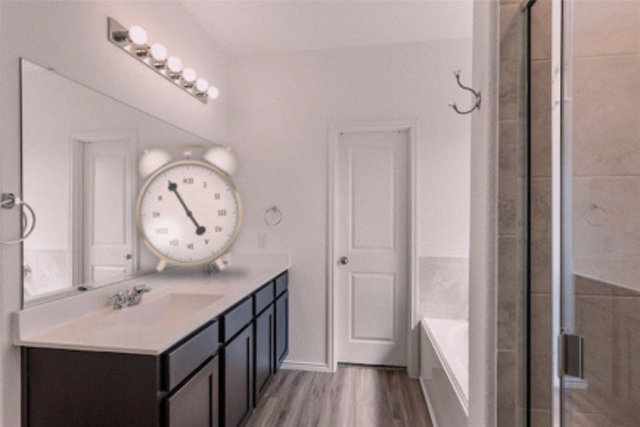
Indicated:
4,55
